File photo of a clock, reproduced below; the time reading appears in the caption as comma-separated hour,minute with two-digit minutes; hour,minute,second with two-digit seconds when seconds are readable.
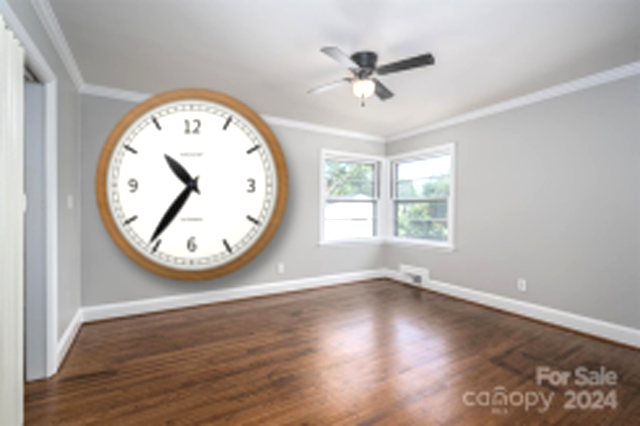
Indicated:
10,36
